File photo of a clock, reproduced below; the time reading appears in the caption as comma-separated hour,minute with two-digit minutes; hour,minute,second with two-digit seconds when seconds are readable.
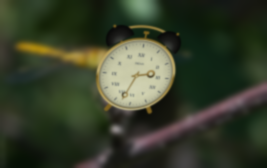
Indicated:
2,33
